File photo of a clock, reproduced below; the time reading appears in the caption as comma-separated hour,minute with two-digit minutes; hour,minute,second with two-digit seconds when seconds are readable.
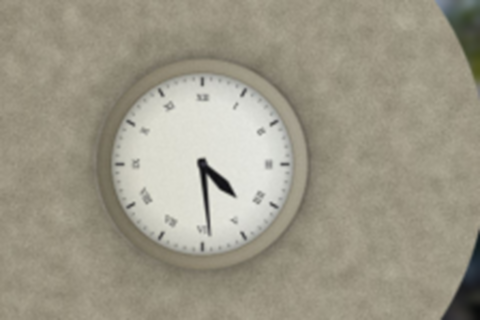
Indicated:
4,29
